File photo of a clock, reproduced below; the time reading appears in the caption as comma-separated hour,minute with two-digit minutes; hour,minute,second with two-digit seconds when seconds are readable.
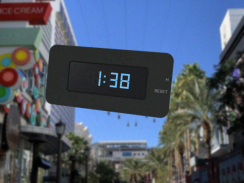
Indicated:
1,38
